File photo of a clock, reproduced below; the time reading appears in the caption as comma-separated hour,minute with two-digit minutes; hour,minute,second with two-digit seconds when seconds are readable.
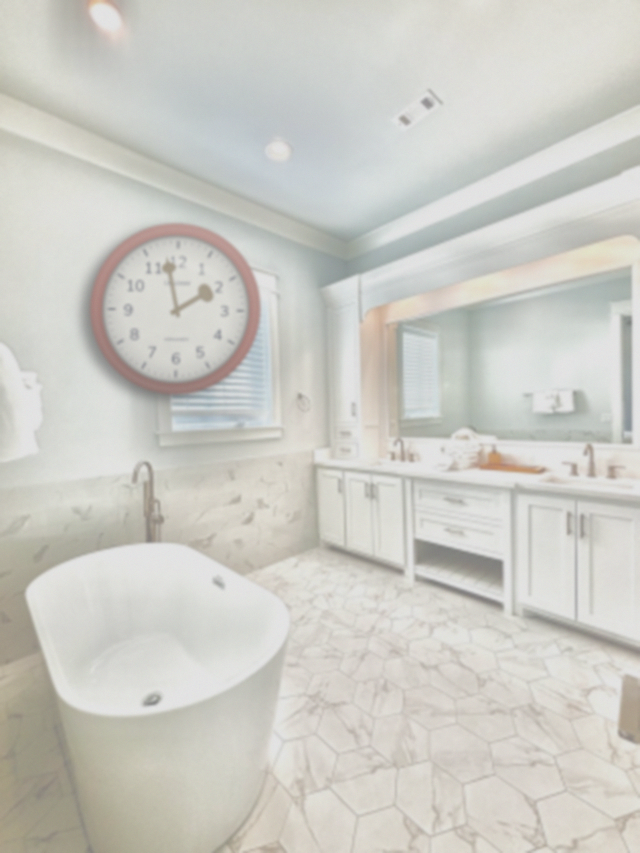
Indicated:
1,58
